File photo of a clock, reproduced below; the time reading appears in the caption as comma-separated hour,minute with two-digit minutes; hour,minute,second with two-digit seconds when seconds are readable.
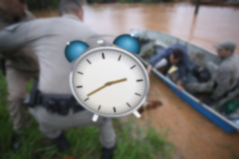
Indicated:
2,41
